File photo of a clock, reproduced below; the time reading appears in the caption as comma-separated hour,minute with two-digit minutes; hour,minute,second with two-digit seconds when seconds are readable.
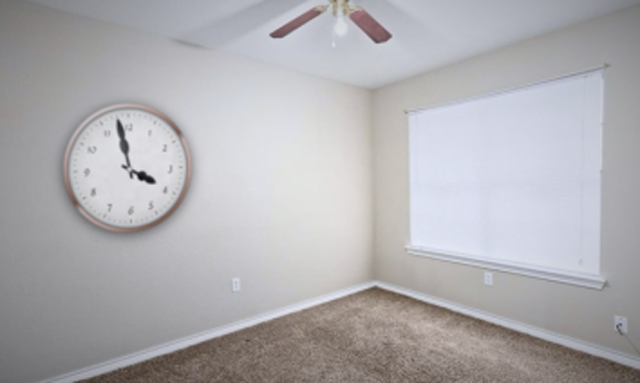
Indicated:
3,58
